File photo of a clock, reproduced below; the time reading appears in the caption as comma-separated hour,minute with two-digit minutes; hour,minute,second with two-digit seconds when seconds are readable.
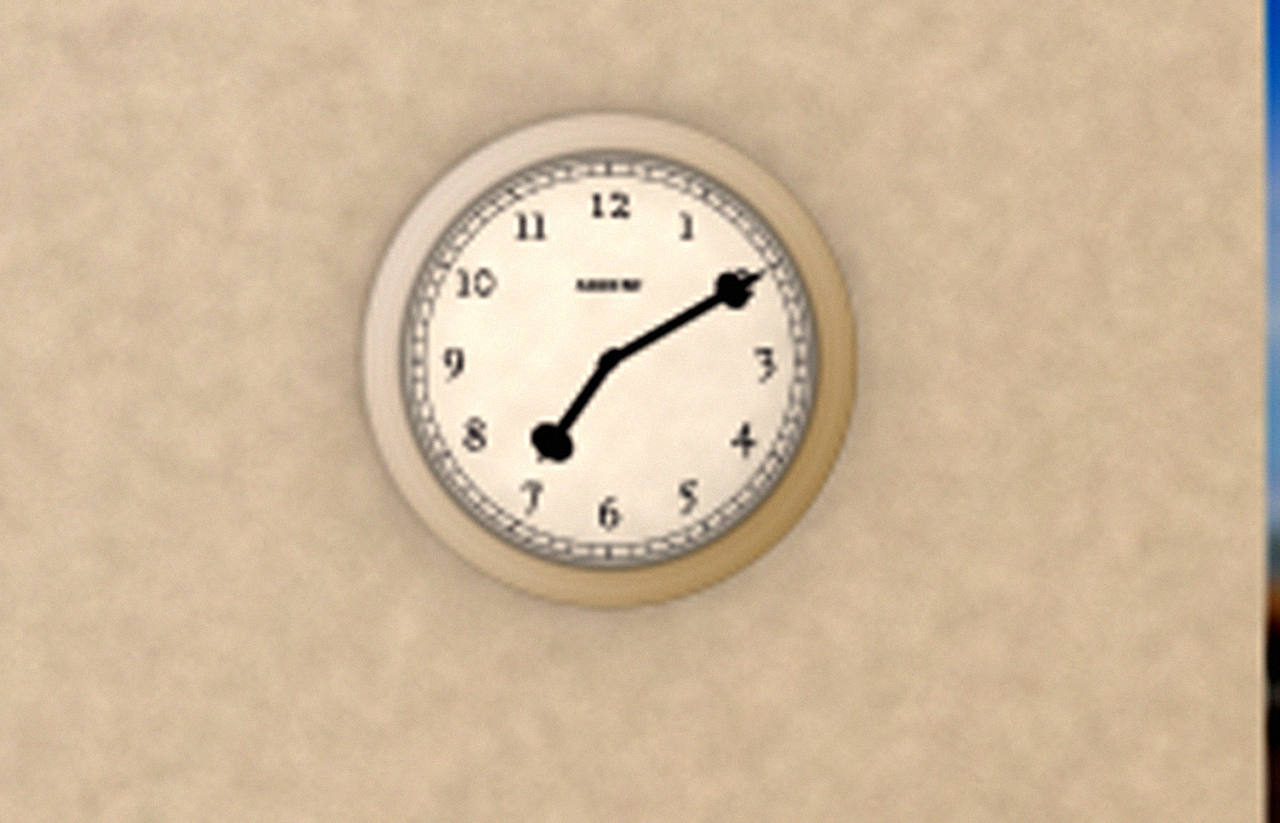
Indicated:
7,10
